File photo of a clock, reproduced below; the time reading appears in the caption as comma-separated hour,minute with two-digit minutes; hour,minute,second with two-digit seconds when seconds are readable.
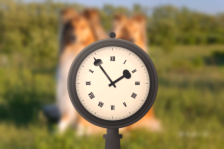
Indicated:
1,54
